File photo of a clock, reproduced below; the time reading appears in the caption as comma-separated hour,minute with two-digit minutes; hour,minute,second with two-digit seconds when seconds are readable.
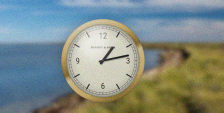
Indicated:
1,13
